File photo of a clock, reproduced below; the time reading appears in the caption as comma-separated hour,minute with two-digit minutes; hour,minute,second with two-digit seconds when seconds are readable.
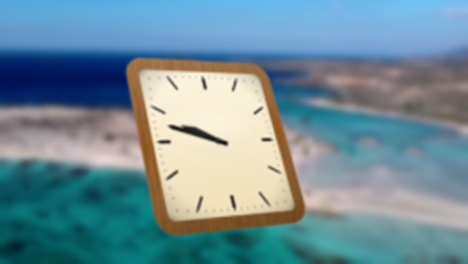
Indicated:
9,48
